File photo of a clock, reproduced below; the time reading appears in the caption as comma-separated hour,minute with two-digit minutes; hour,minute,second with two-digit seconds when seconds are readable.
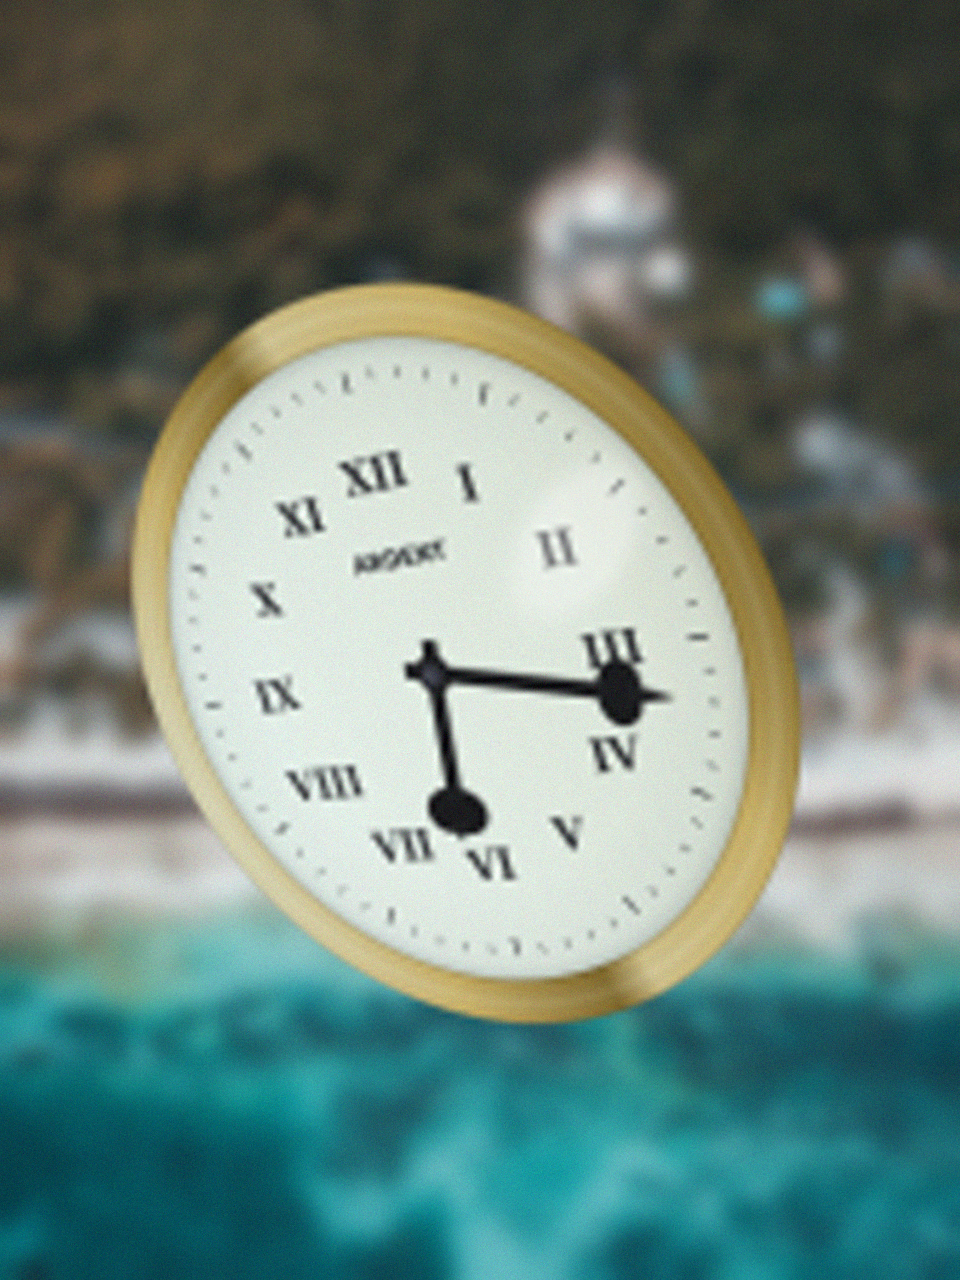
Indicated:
6,17
